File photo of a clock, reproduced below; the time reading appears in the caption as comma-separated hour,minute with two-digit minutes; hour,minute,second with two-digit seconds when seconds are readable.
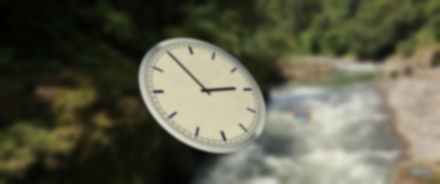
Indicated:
2,55
